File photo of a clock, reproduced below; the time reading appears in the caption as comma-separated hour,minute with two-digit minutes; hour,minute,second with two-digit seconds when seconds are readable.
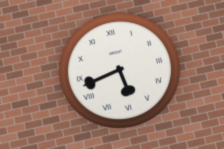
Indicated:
5,43
